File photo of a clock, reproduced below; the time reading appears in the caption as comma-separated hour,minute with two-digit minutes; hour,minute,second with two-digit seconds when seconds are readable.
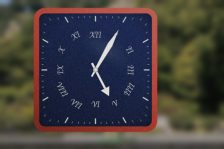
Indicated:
5,05
